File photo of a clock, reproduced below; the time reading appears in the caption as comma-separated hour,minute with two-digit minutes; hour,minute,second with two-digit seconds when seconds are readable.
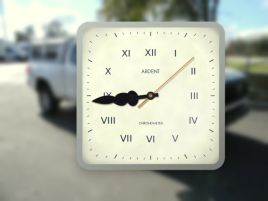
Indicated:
8,44,08
